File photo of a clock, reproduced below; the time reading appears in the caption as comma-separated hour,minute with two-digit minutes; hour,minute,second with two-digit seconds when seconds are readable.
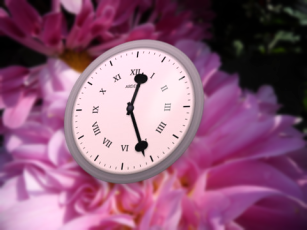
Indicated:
12,26
